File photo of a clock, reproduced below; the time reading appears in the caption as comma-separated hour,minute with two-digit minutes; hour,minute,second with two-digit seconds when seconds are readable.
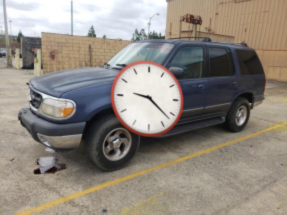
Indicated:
9,22
